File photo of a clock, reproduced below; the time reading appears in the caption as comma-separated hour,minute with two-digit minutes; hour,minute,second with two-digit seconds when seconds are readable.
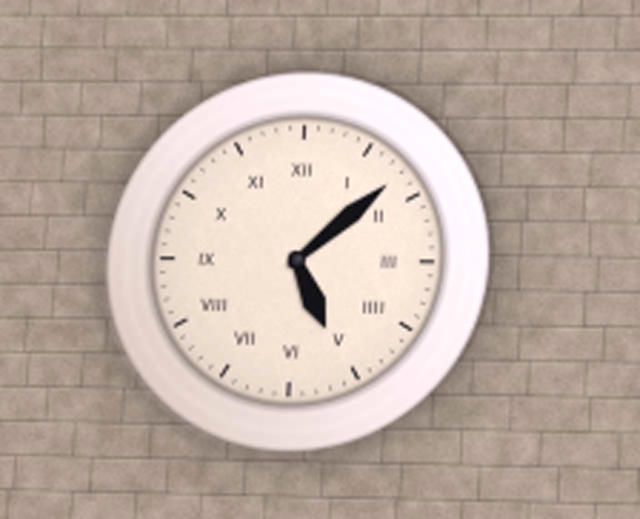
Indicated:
5,08
